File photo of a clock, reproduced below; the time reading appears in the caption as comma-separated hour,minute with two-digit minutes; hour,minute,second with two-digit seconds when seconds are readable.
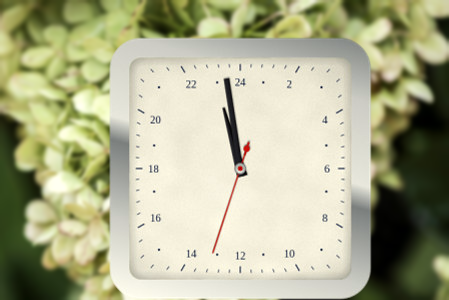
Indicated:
22,58,33
